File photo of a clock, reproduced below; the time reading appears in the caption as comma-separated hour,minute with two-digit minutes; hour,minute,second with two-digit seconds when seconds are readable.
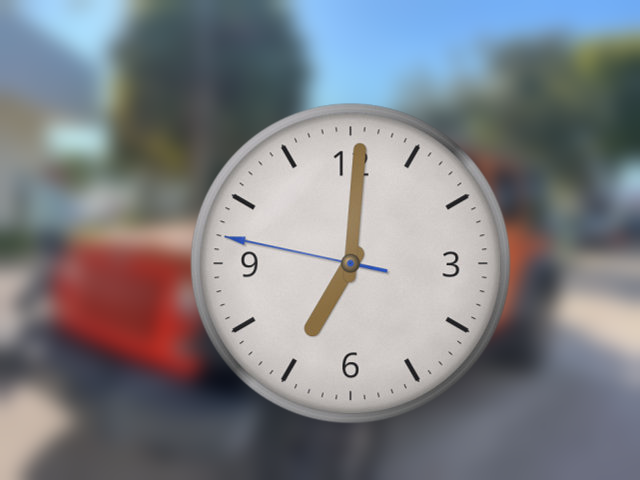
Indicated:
7,00,47
